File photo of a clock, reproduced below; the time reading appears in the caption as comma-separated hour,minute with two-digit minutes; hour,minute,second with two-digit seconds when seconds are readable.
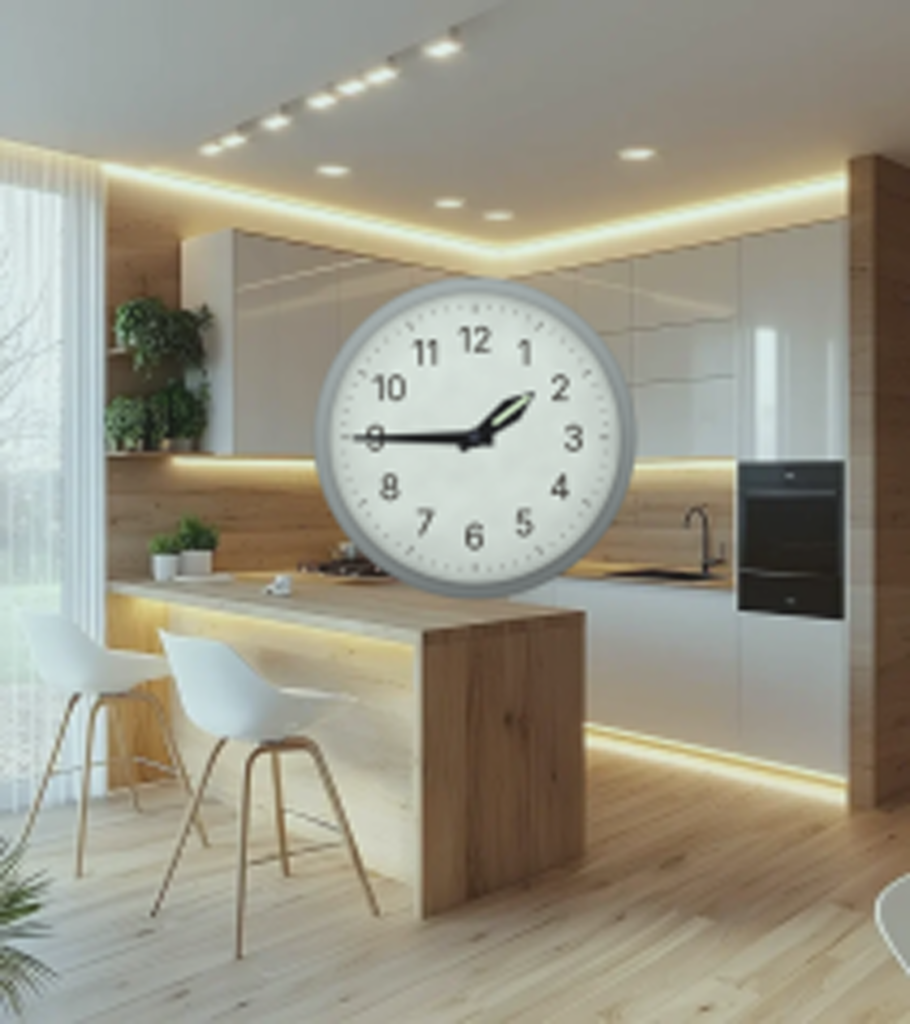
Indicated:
1,45
